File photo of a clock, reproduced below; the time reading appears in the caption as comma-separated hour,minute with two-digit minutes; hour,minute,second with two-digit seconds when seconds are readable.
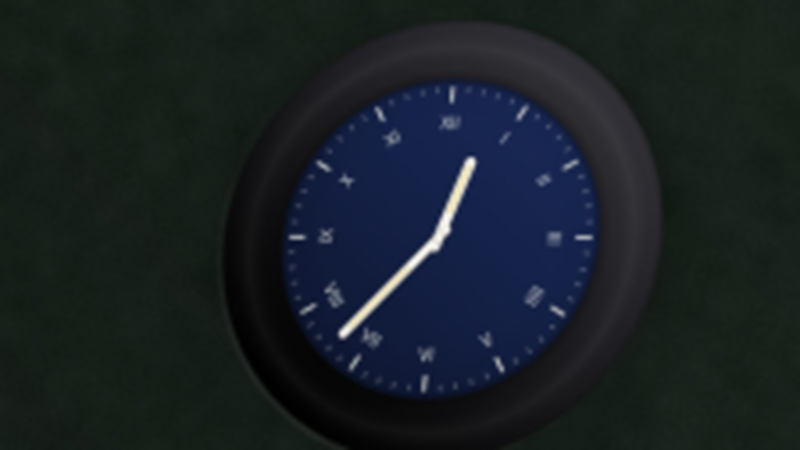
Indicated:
12,37
